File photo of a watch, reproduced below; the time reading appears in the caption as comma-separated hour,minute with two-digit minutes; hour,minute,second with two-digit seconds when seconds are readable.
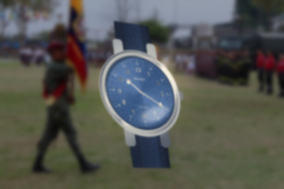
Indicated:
10,20
